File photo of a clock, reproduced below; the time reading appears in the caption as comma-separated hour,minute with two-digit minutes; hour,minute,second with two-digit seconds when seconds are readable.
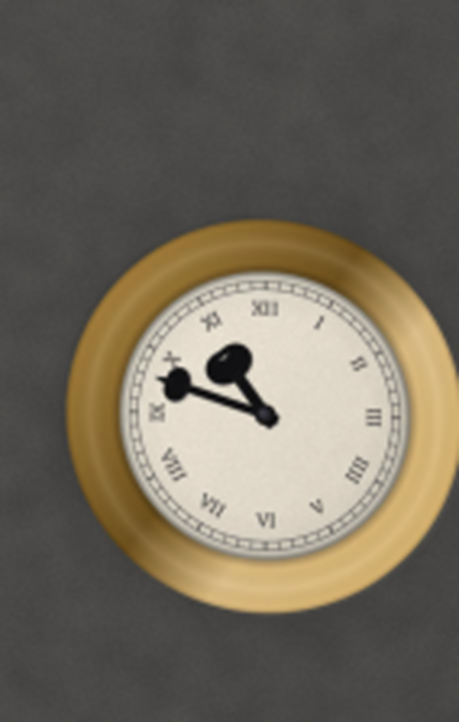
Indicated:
10,48
